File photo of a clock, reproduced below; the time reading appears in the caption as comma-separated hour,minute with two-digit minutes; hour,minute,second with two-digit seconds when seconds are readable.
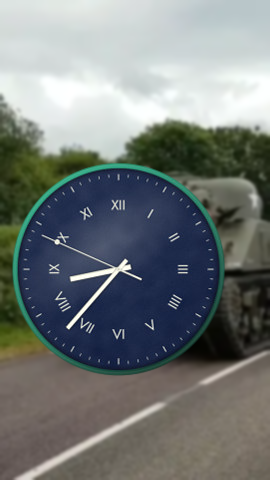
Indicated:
8,36,49
